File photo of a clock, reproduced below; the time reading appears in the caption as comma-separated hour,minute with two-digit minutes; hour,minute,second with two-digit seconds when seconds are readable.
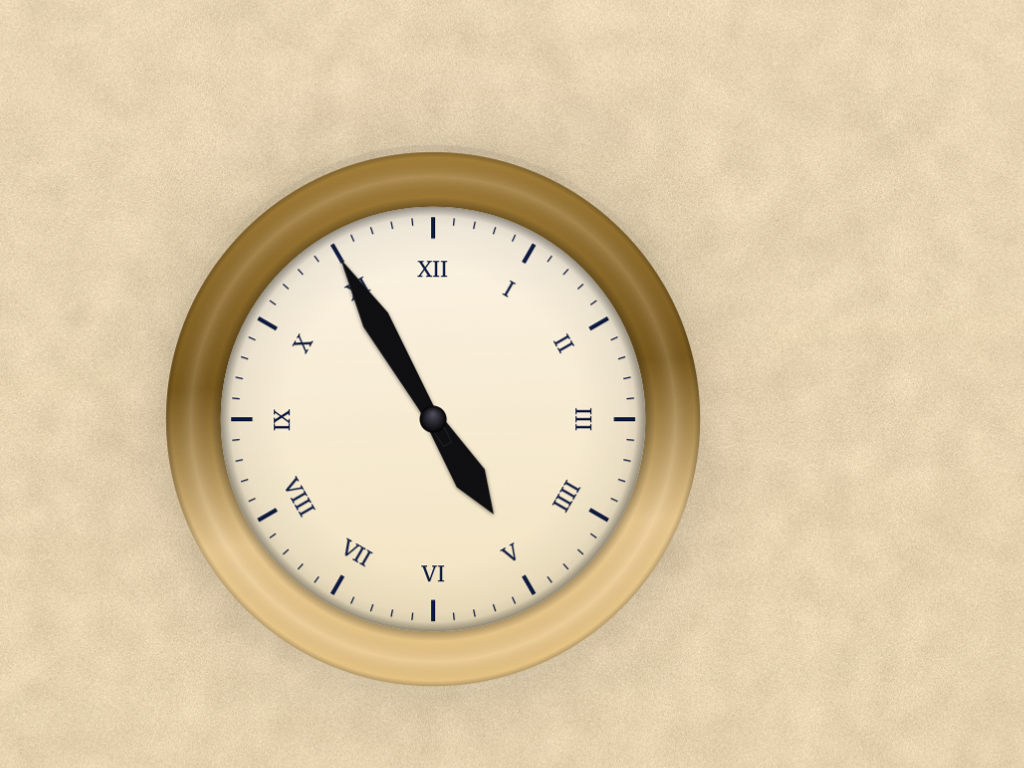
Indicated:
4,55
